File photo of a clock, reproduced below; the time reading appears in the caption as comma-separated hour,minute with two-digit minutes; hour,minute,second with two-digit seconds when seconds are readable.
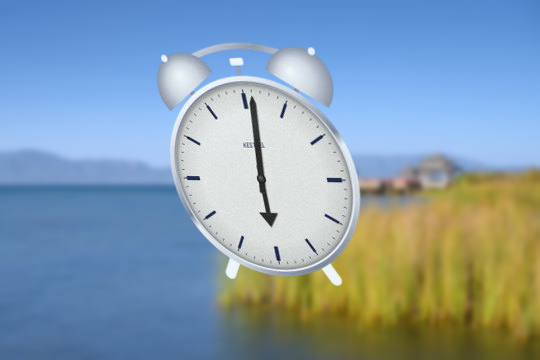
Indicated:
6,01
